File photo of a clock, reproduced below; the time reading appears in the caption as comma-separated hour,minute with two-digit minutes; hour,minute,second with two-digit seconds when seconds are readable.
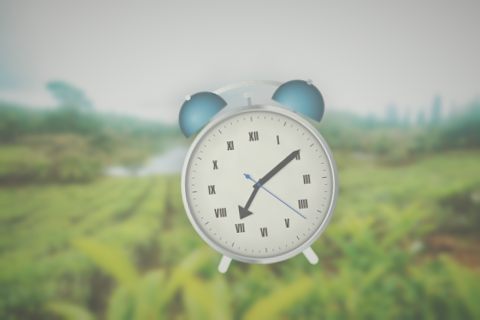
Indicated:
7,09,22
